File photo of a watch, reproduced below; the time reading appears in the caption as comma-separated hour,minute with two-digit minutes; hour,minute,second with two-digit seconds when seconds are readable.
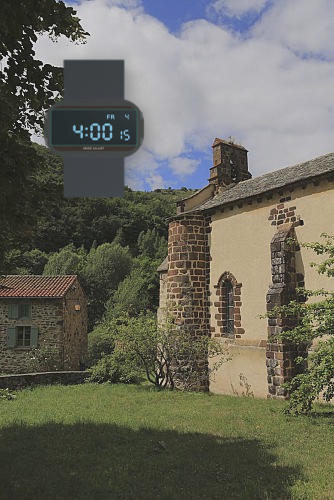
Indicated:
4,00,15
